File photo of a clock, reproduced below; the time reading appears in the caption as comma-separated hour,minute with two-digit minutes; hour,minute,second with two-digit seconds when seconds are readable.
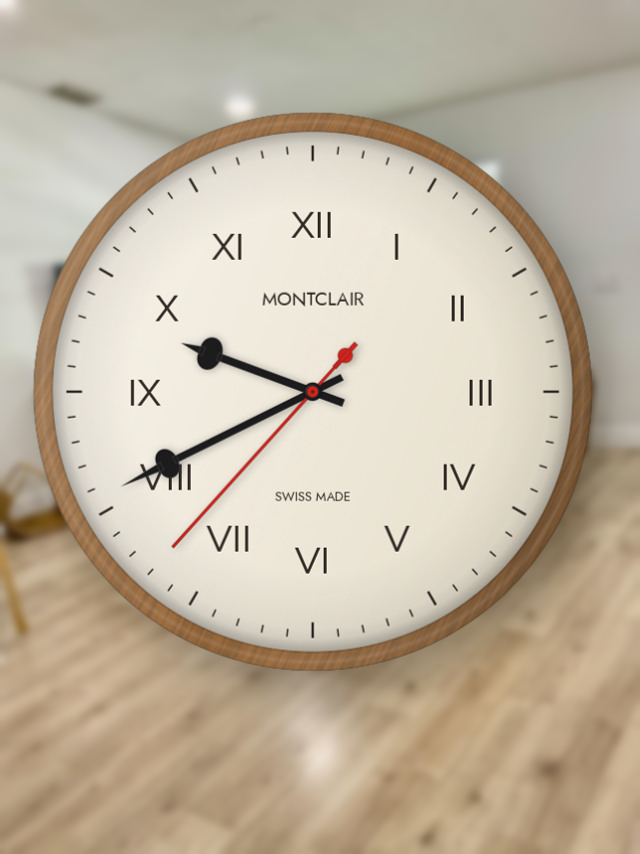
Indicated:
9,40,37
